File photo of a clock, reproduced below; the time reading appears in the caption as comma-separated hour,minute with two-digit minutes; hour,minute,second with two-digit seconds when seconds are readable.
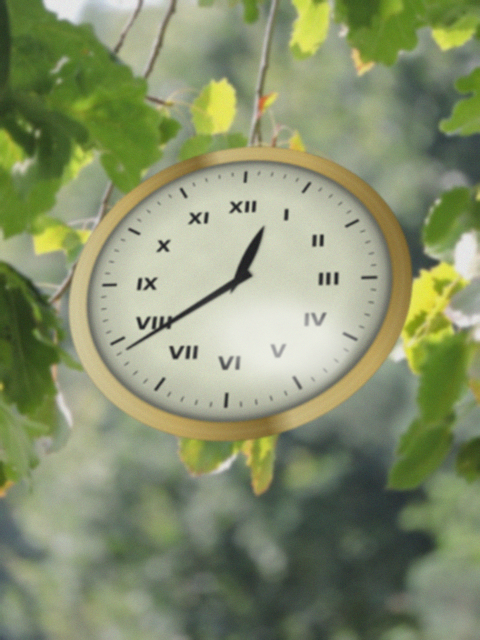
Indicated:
12,39
